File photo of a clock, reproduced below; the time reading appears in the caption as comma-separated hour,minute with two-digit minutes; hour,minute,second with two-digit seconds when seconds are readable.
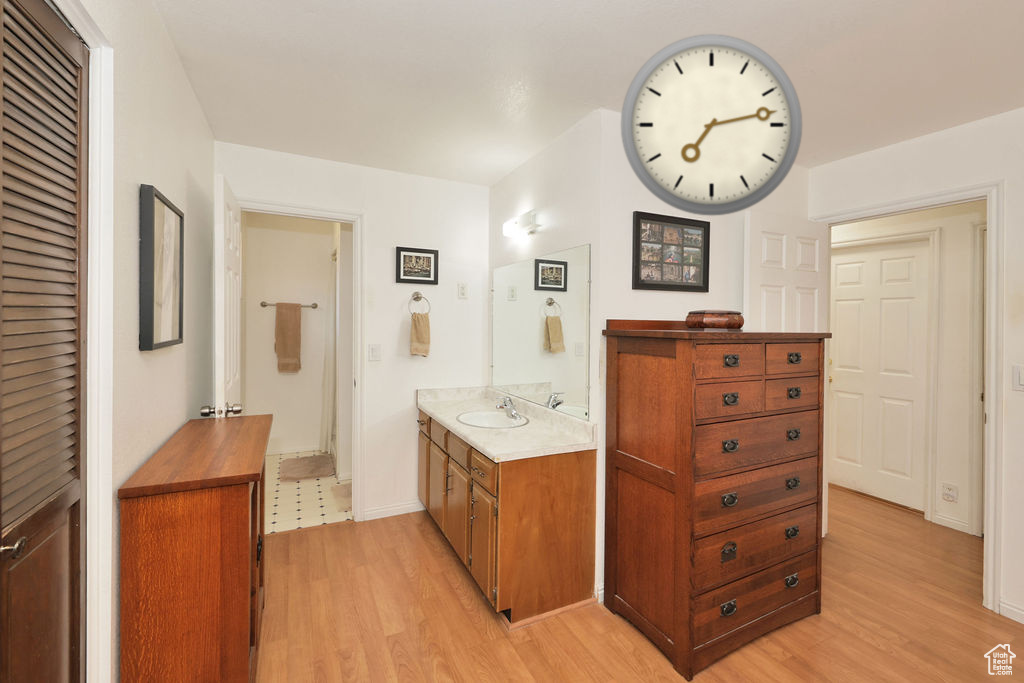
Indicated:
7,13
